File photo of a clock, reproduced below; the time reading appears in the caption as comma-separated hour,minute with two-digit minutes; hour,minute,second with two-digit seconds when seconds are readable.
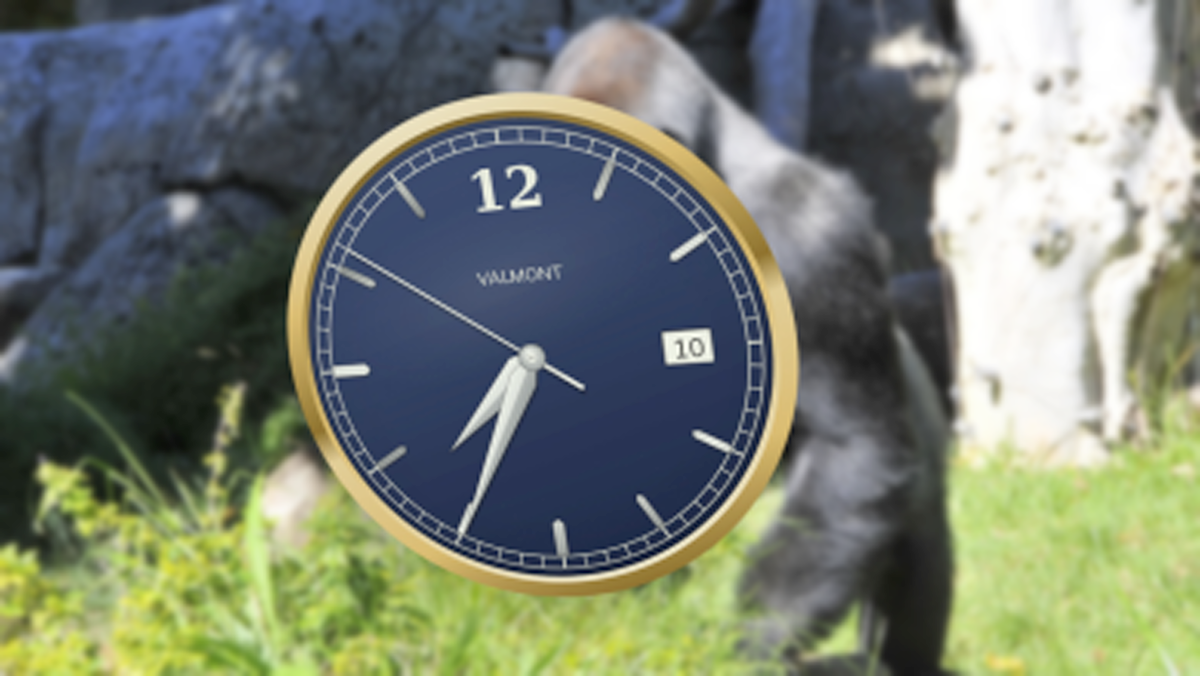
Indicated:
7,34,51
